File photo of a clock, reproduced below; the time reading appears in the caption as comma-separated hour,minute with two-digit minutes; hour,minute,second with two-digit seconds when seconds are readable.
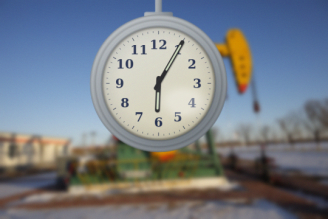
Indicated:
6,05
